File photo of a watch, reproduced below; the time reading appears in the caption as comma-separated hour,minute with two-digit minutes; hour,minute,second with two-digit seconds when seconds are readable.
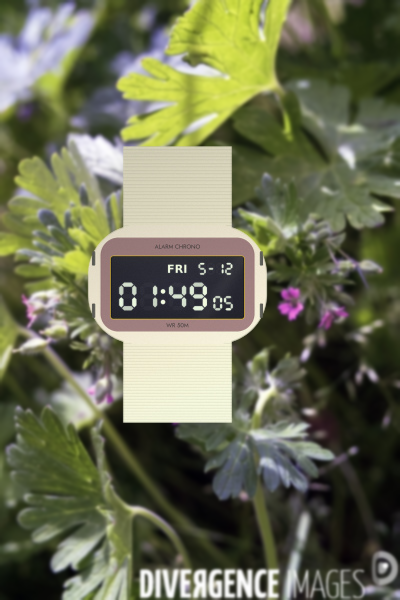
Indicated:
1,49,05
